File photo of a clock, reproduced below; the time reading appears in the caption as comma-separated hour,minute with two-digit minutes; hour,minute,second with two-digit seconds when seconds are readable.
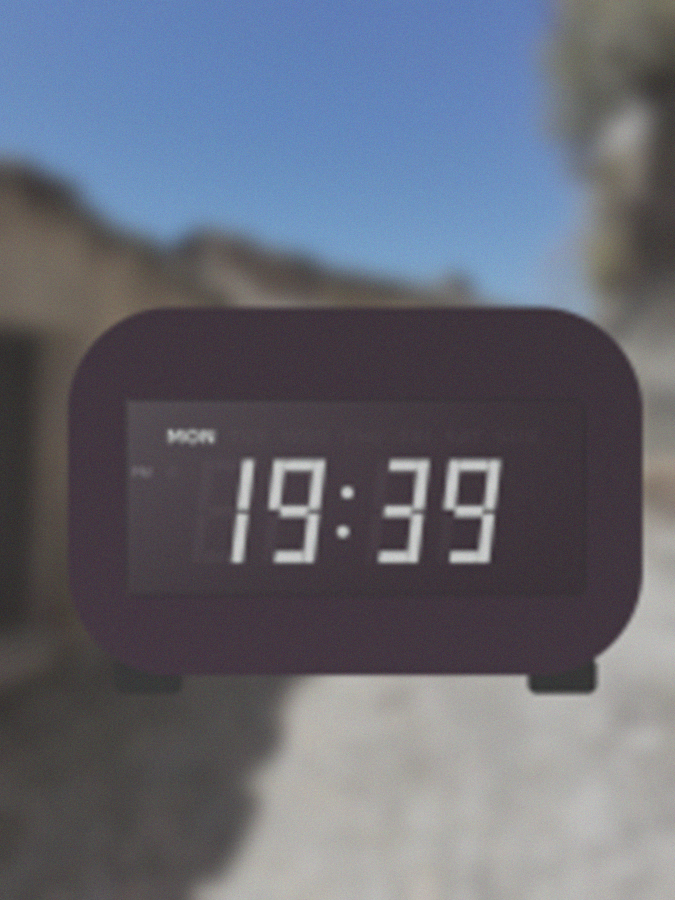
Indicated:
19,39
